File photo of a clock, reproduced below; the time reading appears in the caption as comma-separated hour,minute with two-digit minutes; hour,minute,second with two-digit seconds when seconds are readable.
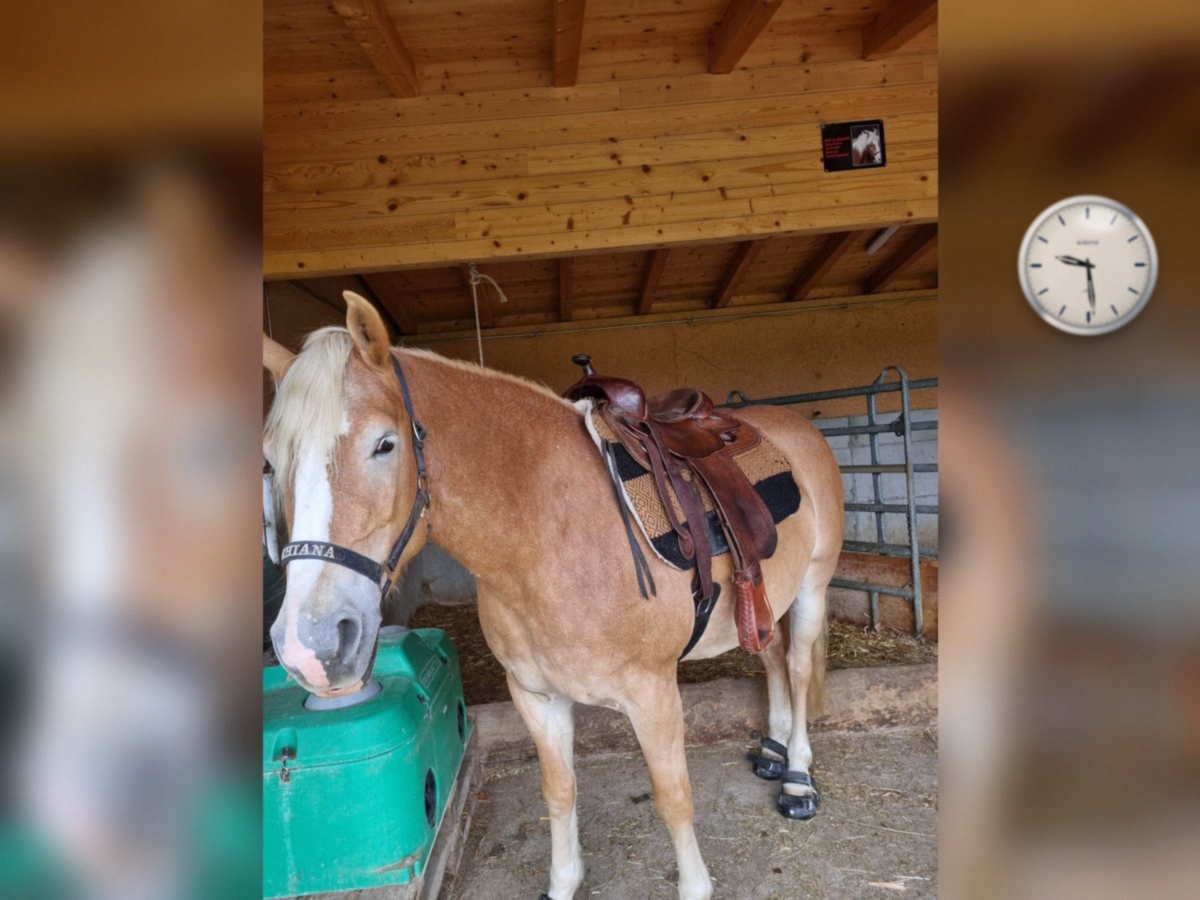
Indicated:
9,29
